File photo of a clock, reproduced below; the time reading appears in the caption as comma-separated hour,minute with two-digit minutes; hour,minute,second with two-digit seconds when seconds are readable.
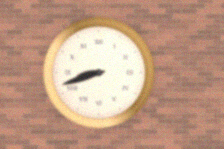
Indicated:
8,42
